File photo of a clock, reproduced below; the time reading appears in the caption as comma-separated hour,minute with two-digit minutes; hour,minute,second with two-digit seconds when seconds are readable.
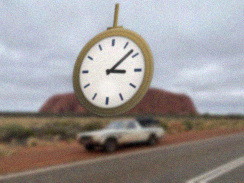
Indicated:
3,08
